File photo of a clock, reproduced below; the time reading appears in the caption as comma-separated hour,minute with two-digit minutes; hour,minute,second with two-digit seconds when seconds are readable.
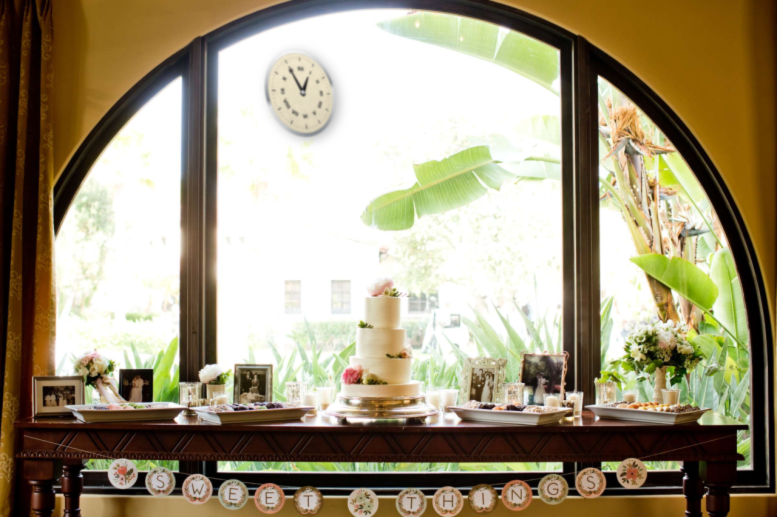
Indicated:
12,55
